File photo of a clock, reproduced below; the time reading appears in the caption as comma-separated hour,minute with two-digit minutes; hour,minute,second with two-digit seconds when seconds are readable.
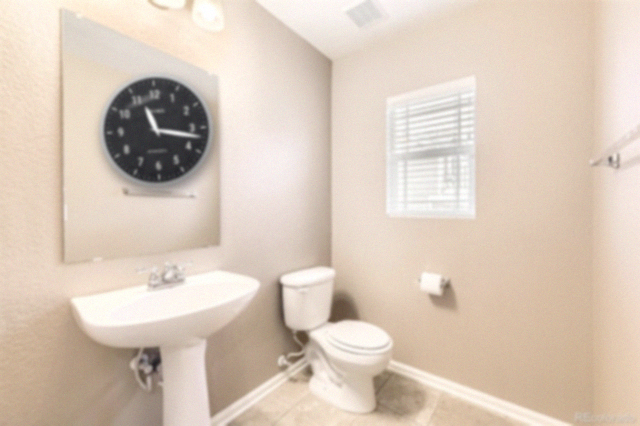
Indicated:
11,17
